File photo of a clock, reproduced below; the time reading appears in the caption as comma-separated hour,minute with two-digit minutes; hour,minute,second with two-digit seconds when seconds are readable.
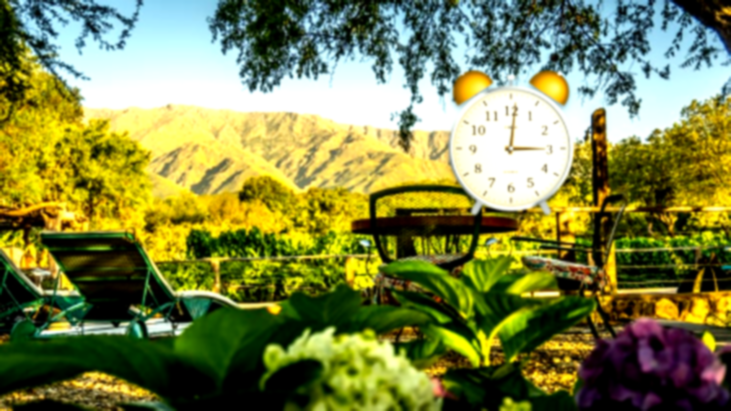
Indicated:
3,01
